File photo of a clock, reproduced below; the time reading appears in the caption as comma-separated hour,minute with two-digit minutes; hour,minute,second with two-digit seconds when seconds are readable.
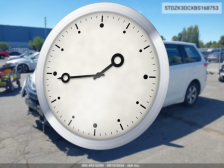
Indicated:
1,44
